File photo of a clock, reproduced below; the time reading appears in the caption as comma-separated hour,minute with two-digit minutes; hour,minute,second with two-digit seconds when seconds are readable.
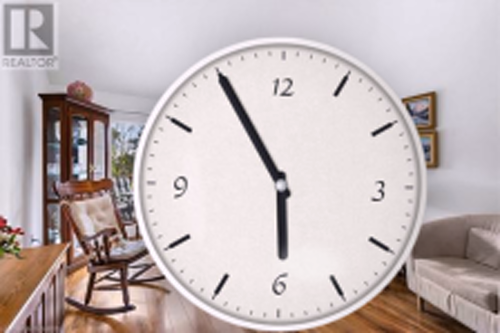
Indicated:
5,55
